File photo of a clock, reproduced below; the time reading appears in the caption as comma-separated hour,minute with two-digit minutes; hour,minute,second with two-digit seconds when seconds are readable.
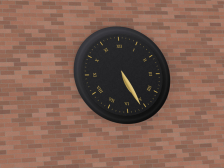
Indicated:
5,26
